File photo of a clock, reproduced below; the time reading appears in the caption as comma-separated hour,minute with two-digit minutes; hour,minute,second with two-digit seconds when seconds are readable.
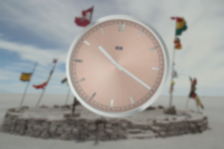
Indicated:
10,20
